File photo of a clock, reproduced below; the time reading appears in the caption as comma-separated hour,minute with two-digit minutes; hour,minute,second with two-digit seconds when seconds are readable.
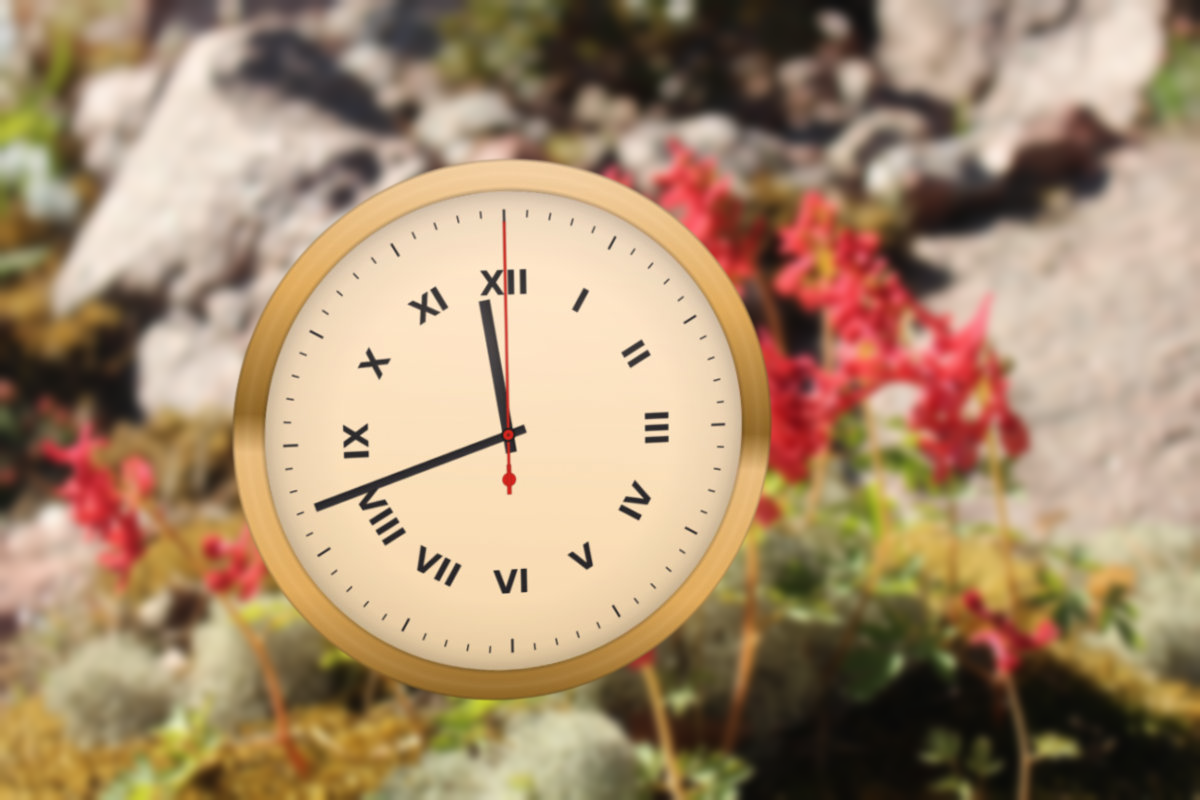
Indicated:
11,42,00
